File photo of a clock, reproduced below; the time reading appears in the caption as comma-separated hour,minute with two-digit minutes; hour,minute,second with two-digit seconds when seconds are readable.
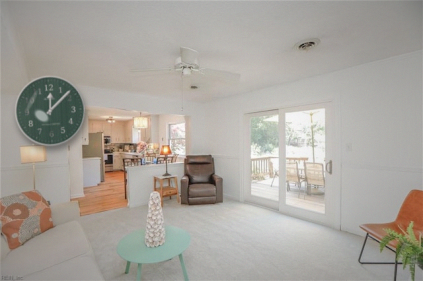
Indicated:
12,08
